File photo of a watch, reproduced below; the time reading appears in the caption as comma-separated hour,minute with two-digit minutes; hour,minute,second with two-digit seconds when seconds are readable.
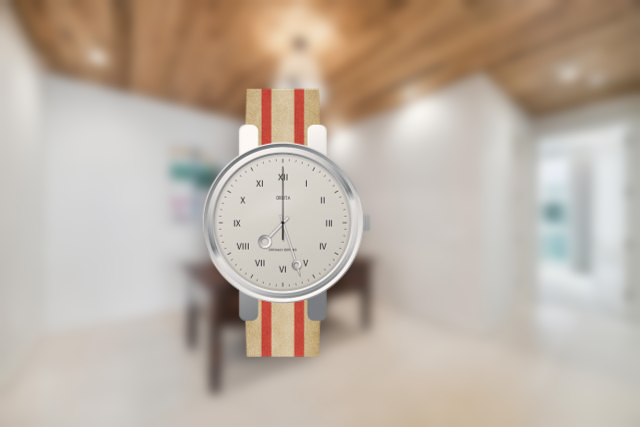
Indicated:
7,27,00
